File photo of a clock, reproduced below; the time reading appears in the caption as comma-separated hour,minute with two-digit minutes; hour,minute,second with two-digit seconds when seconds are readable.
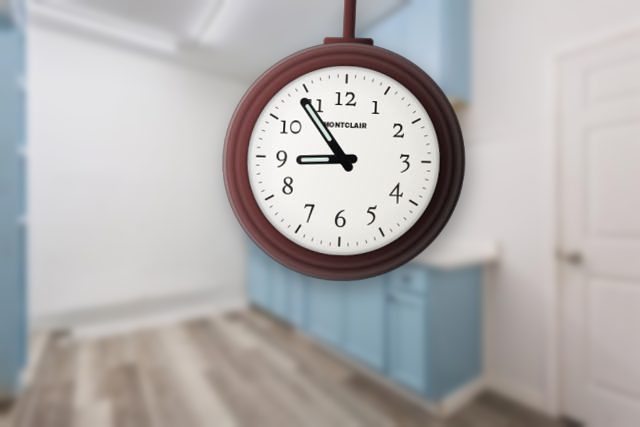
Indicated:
8,54
